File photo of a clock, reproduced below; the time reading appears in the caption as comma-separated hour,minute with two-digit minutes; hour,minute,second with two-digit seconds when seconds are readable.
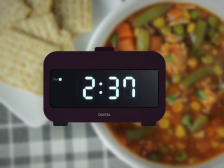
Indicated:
2,37
